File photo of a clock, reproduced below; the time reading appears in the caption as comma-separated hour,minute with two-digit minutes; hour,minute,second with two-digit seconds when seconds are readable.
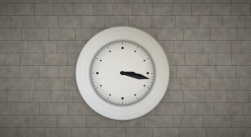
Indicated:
3,17
